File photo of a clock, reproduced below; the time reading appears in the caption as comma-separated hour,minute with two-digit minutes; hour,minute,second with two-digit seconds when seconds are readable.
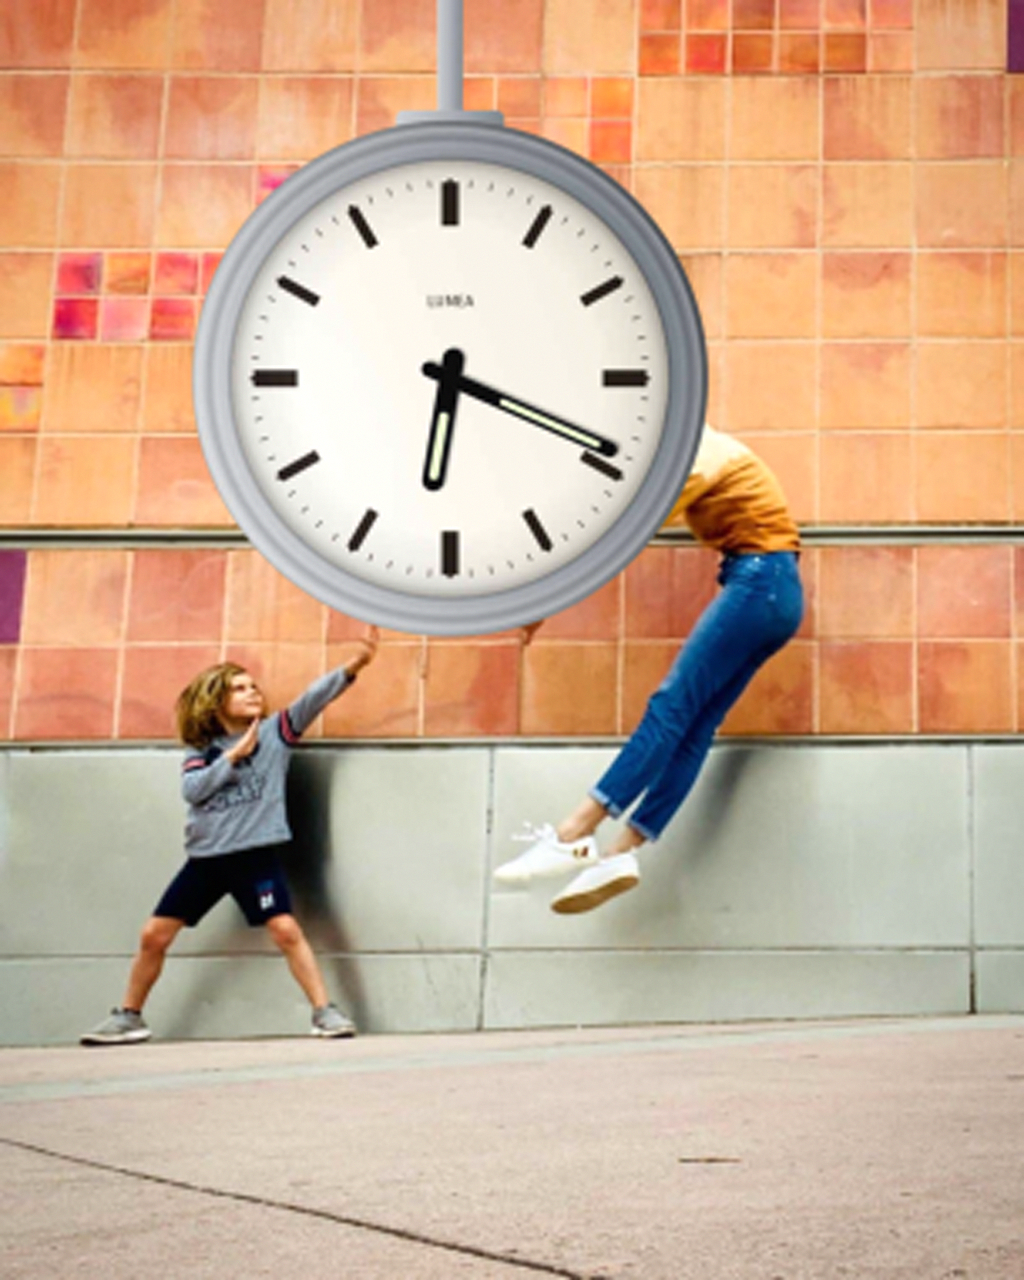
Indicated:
6,19
